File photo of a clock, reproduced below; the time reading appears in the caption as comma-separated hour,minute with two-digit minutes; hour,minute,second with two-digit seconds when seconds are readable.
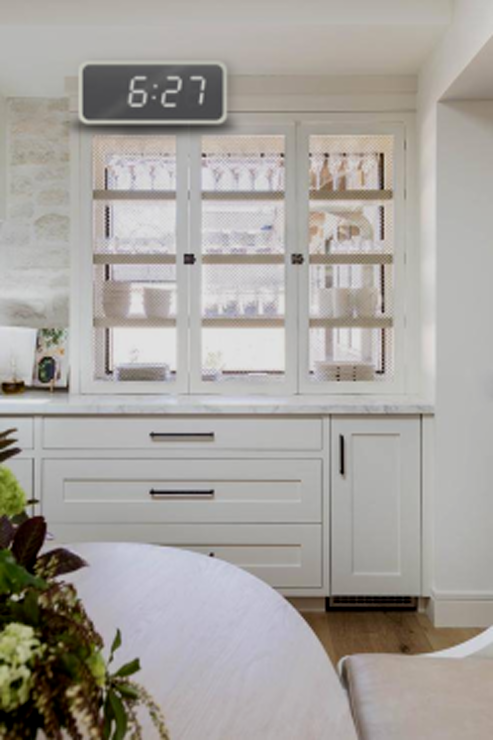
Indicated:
6,27
